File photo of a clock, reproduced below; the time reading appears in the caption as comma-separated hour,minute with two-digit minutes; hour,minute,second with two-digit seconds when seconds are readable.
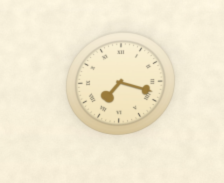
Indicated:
7,18
